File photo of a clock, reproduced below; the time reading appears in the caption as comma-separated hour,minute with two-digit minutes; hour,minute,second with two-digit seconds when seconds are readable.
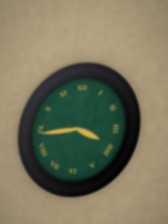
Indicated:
3,44
